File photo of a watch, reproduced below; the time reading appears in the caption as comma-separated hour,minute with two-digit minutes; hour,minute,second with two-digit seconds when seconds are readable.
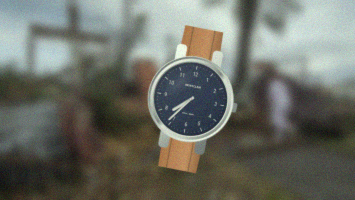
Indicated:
7,36
